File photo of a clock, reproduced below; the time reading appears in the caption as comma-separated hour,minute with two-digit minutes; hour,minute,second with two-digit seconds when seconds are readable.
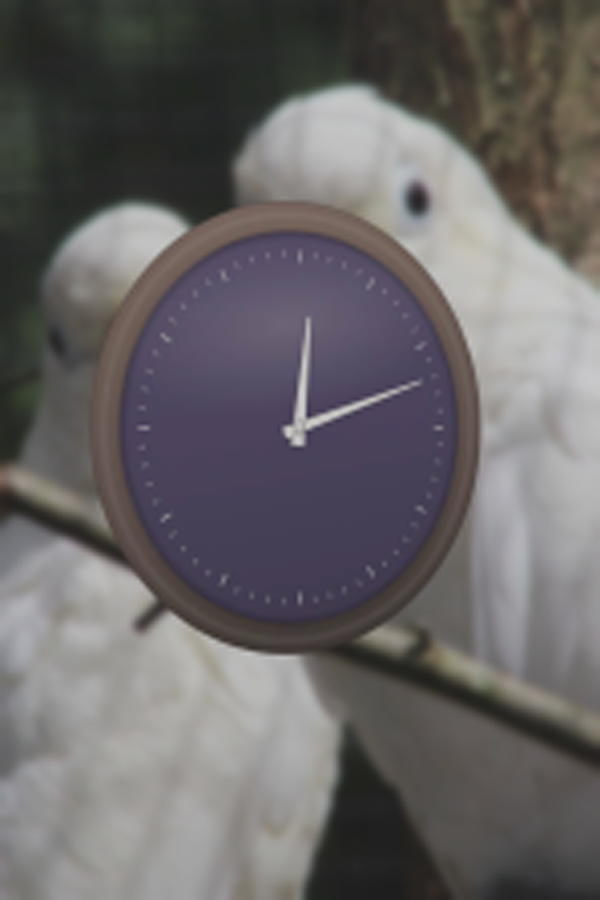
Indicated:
12,12
